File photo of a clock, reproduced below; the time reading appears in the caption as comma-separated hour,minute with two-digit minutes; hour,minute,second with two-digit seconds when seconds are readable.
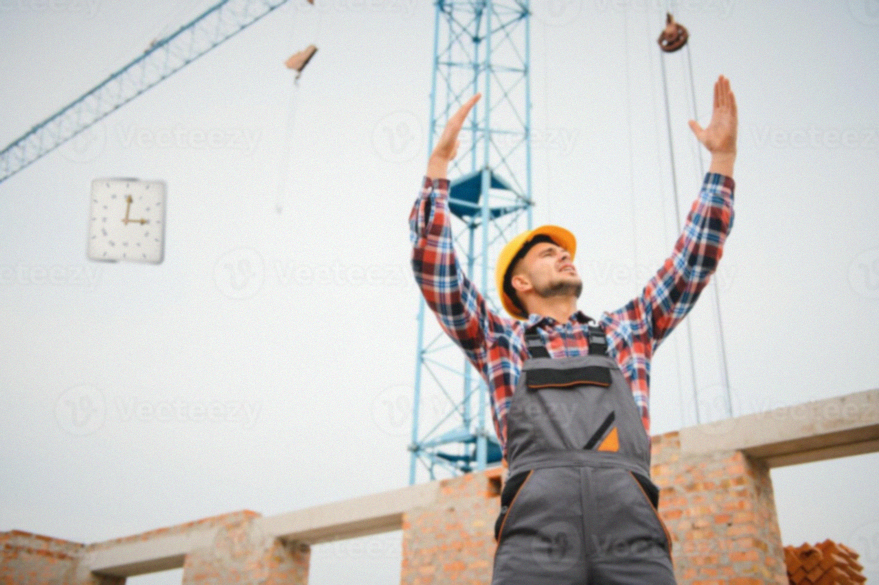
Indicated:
3,01
